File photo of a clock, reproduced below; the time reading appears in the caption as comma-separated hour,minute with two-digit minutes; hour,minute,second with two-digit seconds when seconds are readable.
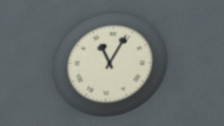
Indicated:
11,04
